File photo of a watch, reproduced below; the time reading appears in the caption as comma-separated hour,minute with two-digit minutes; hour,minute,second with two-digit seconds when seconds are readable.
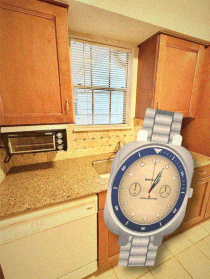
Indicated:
1,04
